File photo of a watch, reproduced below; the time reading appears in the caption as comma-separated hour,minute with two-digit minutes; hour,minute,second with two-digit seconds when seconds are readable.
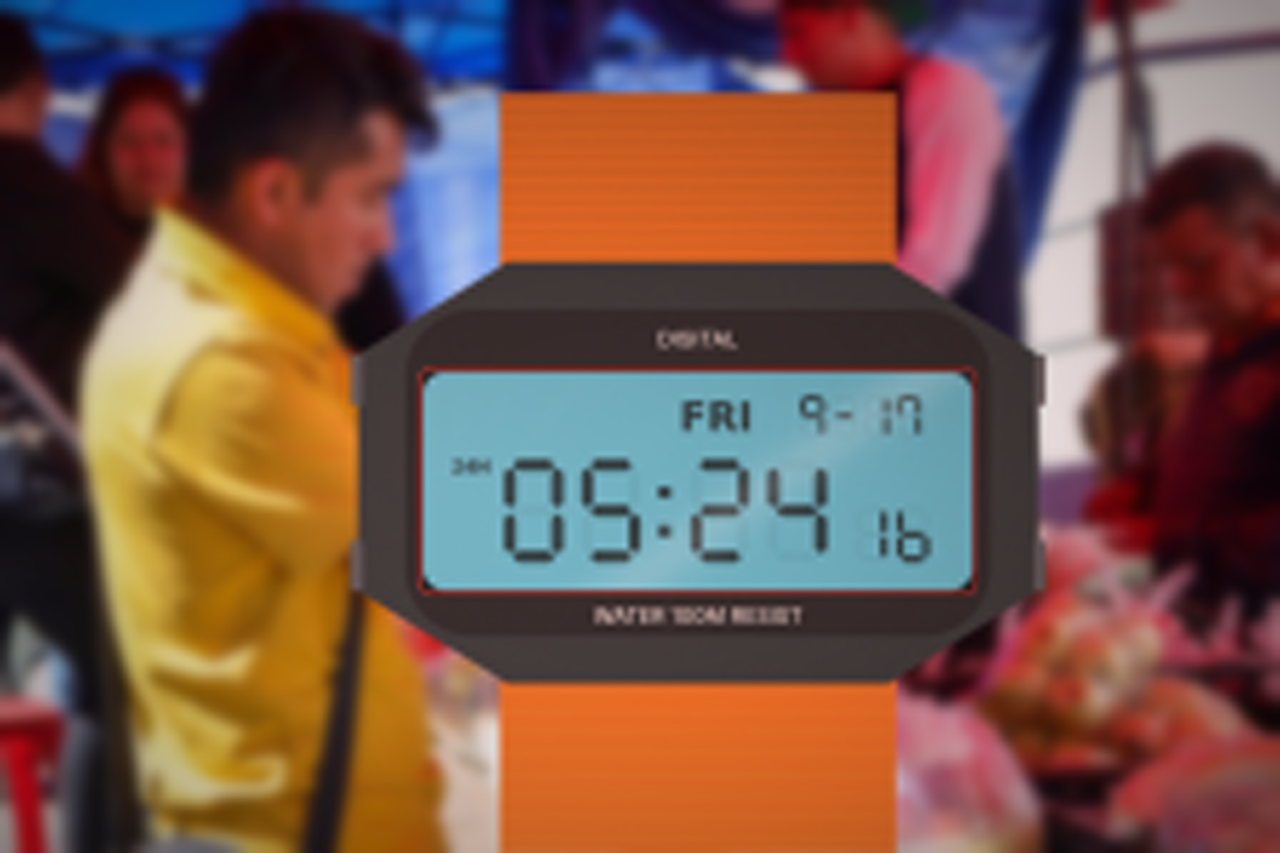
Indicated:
5,24,16
